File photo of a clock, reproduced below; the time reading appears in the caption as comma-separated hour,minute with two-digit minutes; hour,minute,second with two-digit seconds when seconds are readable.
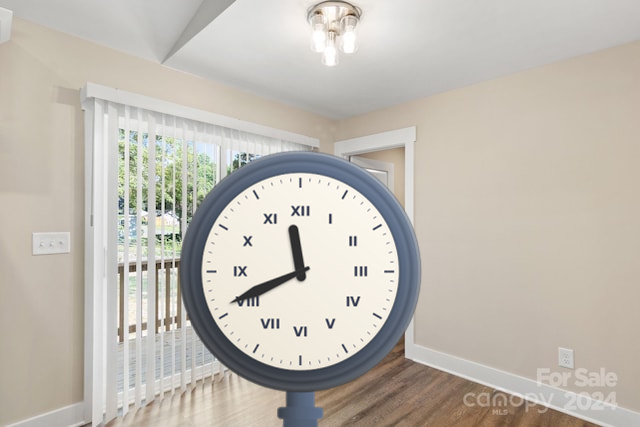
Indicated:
11,41
